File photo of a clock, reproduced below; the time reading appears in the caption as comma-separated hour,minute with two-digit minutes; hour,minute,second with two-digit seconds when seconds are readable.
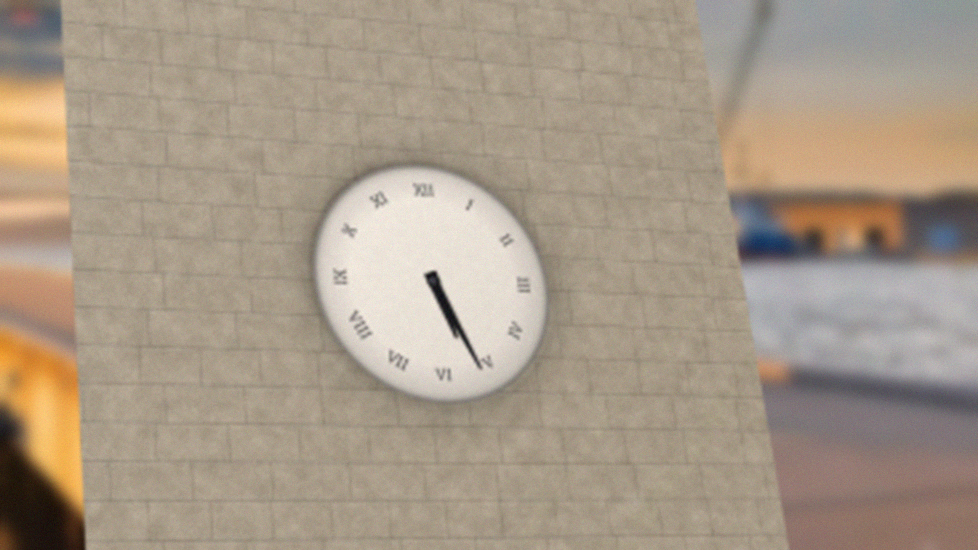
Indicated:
5,26
